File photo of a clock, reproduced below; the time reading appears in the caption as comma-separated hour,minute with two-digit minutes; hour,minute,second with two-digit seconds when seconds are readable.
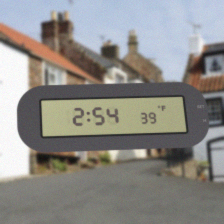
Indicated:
2,54
